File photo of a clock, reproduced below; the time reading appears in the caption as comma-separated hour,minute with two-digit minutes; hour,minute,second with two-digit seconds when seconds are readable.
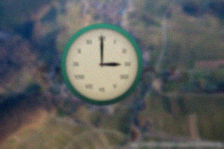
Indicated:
3,00
